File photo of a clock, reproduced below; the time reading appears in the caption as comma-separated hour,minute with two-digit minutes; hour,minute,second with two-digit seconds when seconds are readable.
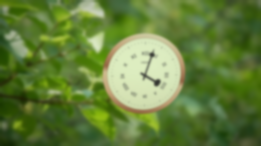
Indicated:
4,03
